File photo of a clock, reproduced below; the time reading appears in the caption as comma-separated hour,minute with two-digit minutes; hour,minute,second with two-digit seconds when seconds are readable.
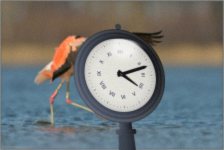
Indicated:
4,12
